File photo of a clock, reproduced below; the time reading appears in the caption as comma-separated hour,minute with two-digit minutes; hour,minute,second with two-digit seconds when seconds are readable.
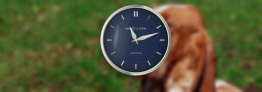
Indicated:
11,12
